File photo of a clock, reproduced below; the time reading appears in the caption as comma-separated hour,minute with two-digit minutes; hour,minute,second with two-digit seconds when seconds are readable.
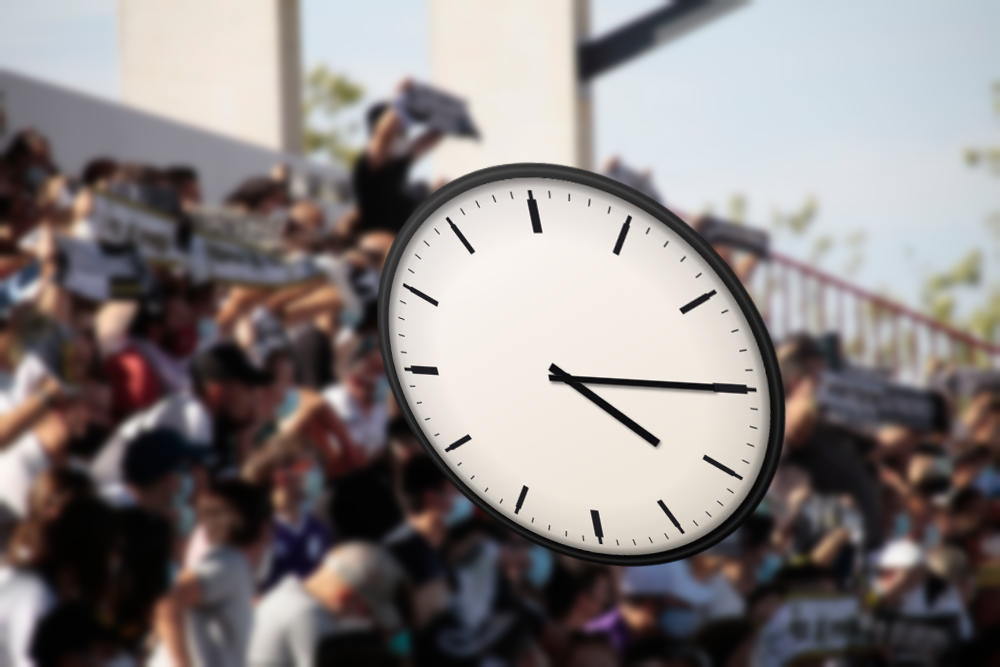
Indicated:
4,15
